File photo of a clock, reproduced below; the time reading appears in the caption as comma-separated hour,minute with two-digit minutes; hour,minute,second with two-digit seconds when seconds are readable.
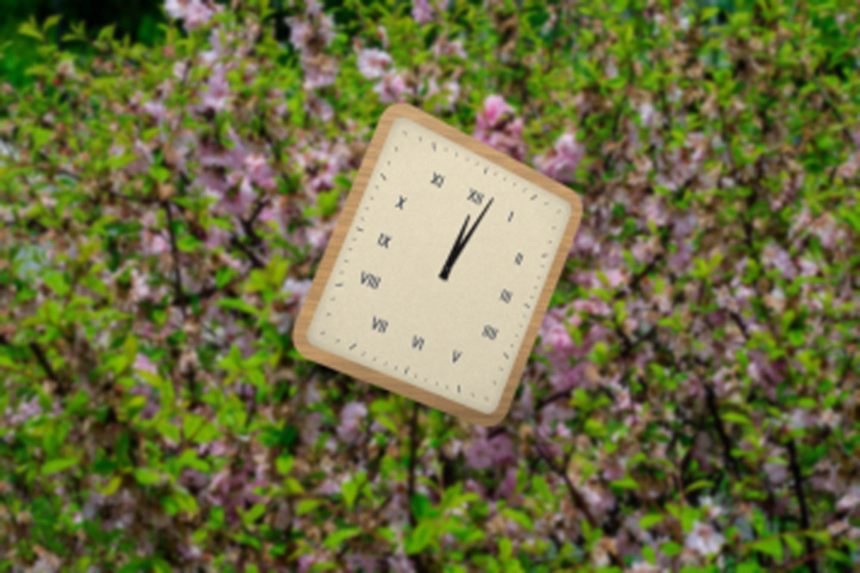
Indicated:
12,02
